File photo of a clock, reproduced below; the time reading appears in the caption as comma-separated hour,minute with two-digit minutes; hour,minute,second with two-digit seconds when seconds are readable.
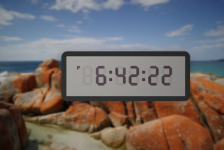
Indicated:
6,42,22
